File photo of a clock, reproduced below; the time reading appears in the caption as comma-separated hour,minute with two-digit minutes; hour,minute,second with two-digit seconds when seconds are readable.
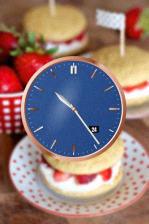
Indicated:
10,24
